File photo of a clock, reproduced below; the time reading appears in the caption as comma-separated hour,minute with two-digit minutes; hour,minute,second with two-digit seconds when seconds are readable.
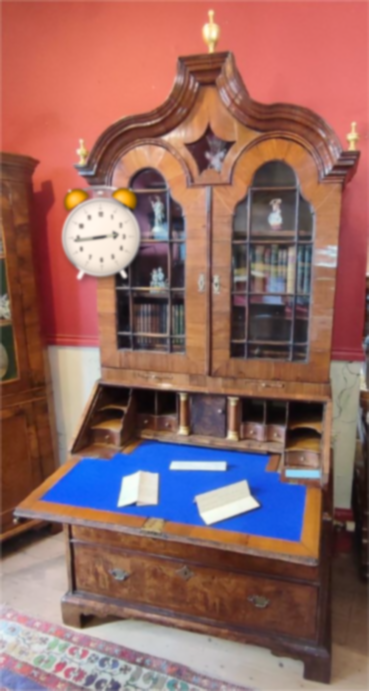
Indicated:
2,44
